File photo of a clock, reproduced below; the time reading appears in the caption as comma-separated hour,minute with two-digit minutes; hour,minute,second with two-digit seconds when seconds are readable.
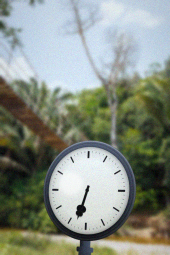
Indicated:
6,33
